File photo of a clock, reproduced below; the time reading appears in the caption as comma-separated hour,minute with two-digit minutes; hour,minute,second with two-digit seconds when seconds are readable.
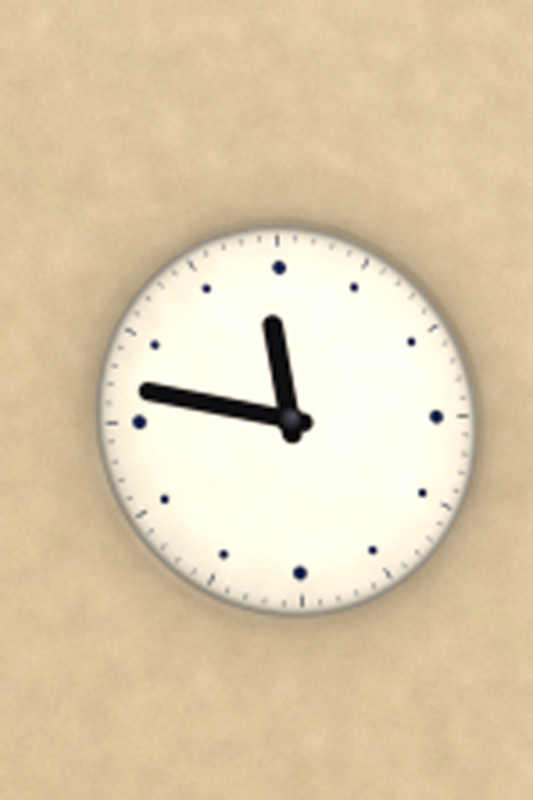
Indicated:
11,47
